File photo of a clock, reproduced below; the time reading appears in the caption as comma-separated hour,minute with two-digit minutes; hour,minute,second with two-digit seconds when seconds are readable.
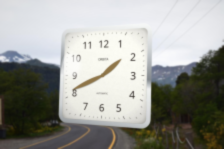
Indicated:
1,41
